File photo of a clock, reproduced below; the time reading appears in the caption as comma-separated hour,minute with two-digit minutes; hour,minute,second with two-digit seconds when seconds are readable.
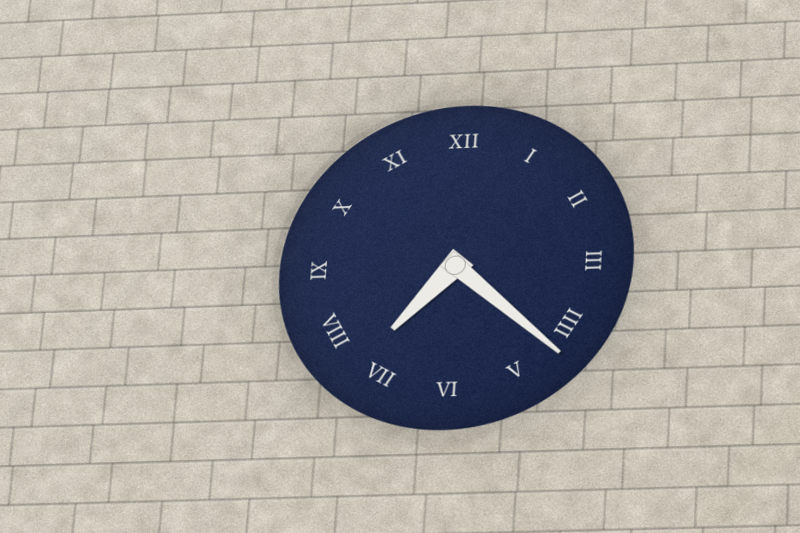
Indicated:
7,22
